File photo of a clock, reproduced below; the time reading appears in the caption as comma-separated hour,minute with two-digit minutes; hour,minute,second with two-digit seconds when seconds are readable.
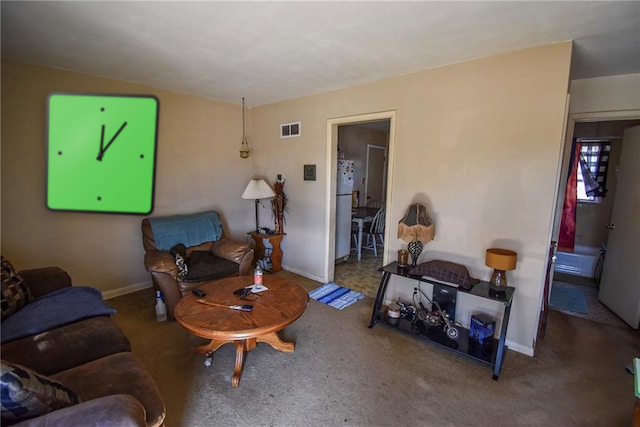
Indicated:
12,06
